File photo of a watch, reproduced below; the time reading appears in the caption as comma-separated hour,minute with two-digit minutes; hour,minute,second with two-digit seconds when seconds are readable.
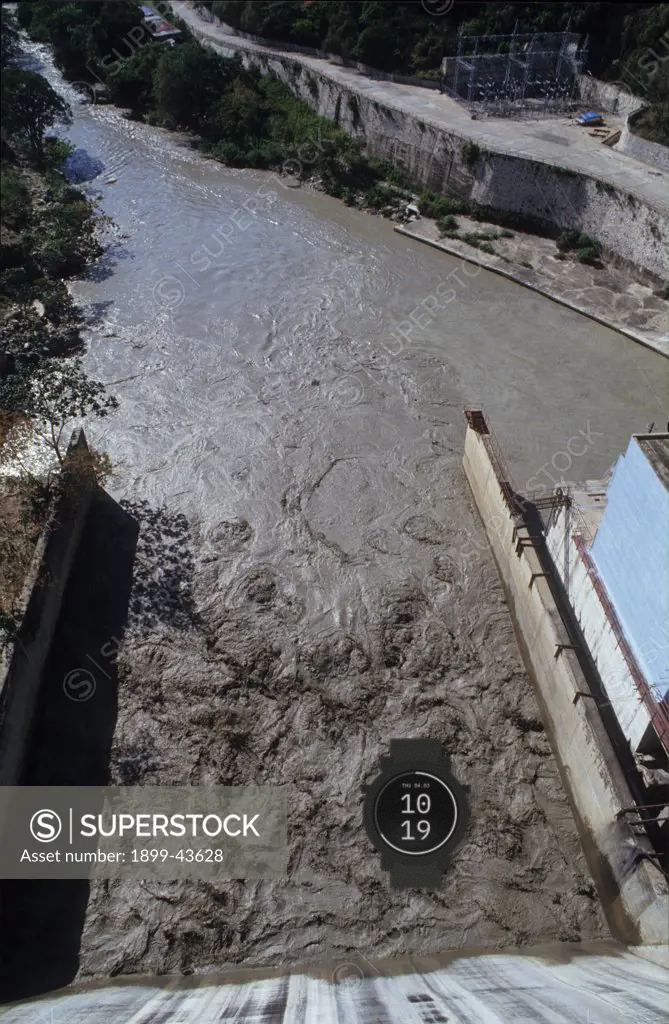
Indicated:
10,19
